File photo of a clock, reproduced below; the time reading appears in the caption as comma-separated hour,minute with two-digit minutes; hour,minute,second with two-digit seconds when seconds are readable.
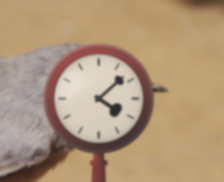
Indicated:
4,08
